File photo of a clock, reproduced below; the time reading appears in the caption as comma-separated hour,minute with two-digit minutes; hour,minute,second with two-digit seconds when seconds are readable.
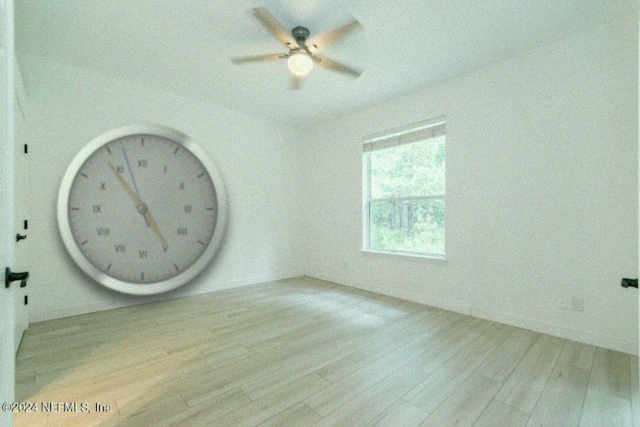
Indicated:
4,53,57
